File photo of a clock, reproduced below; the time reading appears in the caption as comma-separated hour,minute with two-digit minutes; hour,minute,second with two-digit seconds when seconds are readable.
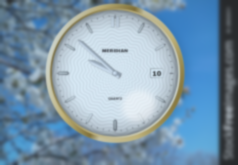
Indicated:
9,52
